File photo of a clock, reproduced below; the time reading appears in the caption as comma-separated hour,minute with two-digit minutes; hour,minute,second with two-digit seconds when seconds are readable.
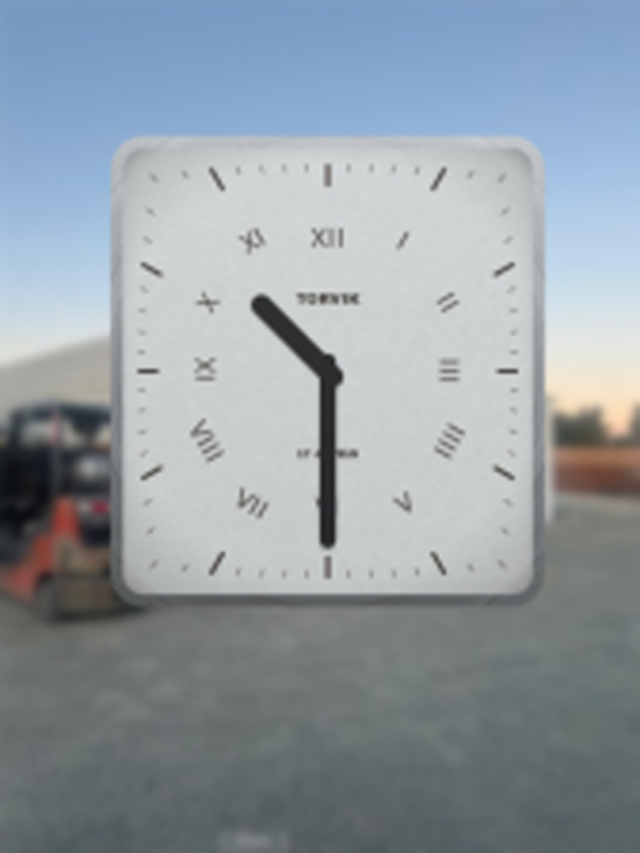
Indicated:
10,30
